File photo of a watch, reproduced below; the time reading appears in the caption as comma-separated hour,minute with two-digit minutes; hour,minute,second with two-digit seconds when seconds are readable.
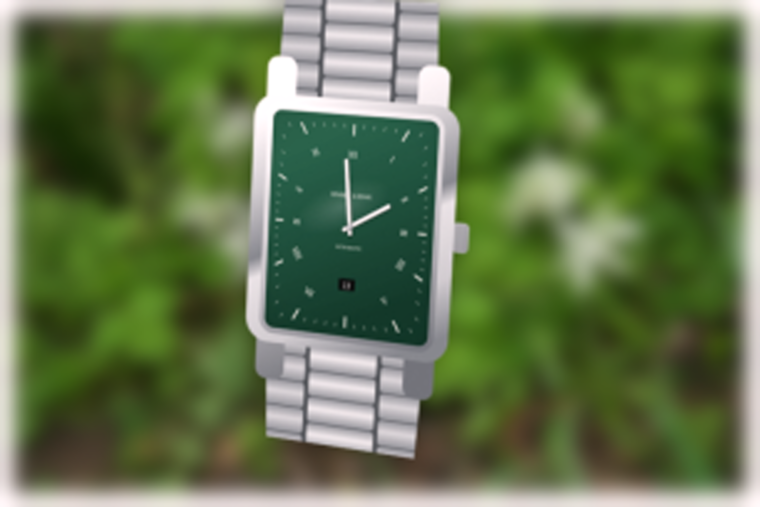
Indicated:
1,59
